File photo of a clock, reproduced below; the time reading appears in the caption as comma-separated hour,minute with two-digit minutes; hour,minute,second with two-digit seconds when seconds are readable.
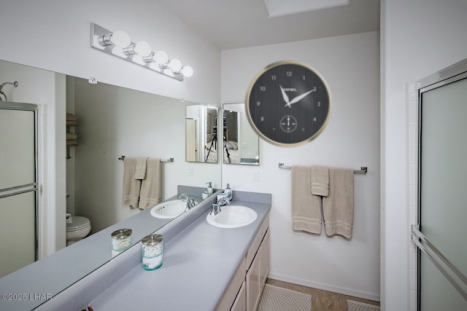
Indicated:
11,10
